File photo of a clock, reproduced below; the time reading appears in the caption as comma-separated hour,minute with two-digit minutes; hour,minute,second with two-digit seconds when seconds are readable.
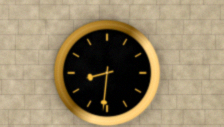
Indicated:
8,31
